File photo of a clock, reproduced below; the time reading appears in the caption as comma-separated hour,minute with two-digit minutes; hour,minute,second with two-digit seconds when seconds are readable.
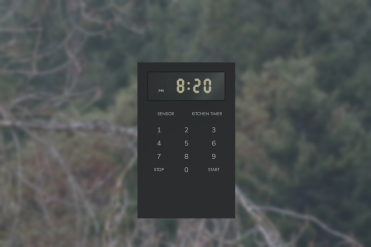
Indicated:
8,20
